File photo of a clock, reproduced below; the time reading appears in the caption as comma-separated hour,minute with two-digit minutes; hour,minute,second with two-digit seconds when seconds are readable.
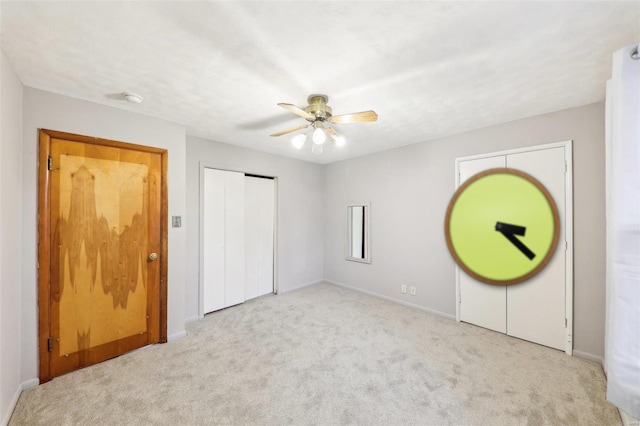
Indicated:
3,22
